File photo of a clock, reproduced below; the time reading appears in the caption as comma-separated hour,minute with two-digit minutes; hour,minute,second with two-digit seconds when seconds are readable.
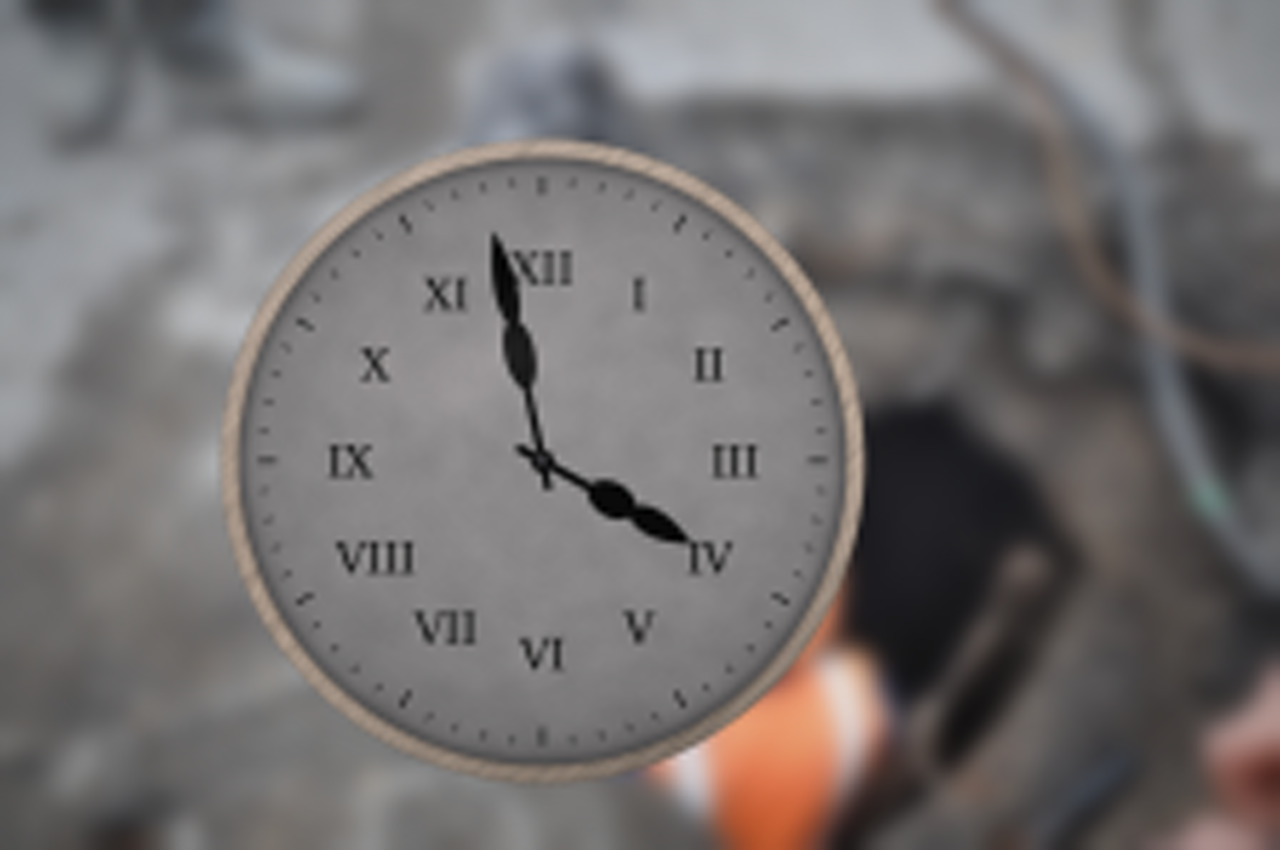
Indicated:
3,58
